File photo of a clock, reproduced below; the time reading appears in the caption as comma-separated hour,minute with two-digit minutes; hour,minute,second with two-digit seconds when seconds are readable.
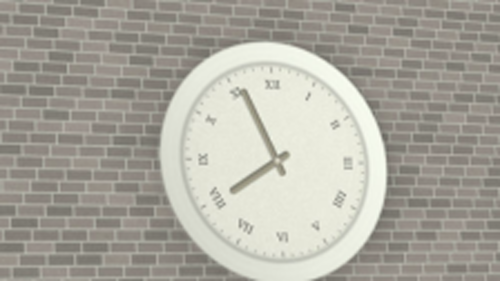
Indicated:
7,56
